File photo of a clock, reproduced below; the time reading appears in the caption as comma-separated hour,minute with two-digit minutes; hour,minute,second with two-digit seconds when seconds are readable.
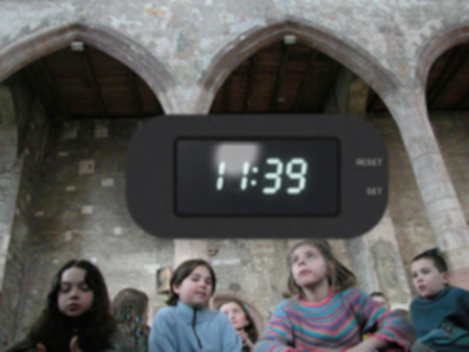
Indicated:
11,39
